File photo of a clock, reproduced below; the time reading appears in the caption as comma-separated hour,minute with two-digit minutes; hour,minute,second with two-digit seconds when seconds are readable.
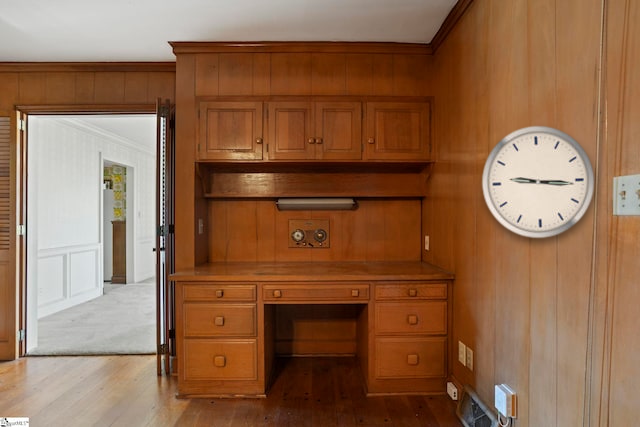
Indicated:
9,16
